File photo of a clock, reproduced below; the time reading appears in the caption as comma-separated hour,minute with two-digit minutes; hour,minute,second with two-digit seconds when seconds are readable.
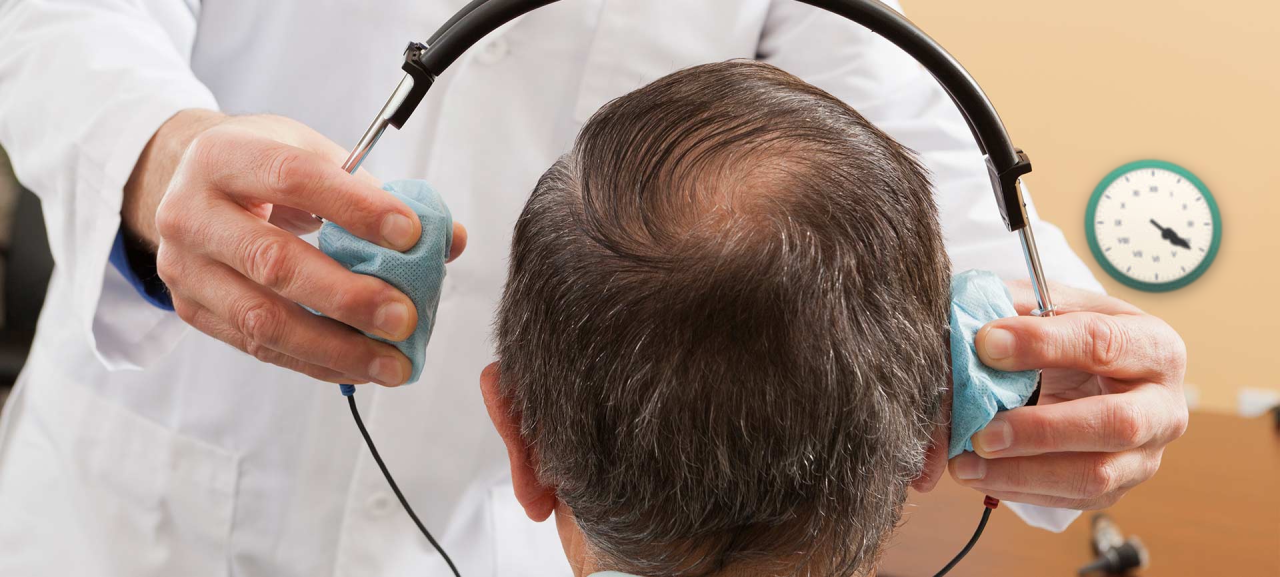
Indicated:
4,21
